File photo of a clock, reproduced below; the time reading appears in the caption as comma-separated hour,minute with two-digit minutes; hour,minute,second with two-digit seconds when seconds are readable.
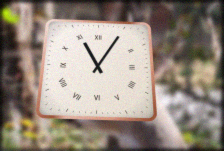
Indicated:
11,05
